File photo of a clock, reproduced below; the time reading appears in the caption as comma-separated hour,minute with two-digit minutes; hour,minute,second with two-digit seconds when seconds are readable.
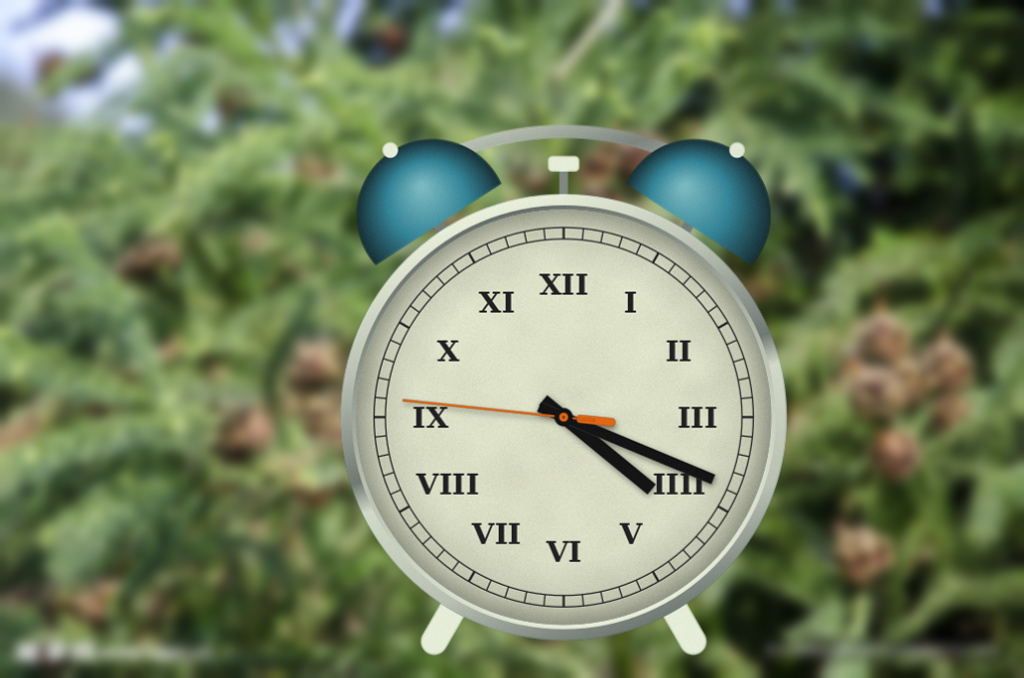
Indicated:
4,18,46
